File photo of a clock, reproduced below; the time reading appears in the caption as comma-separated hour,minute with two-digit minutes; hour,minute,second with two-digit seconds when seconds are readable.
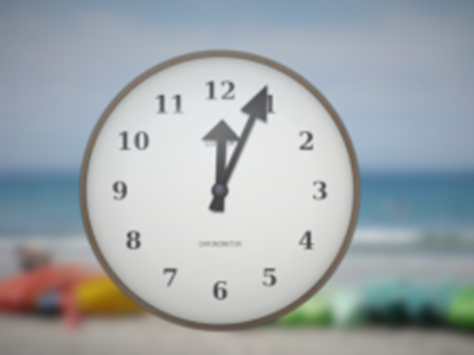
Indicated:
12,04
